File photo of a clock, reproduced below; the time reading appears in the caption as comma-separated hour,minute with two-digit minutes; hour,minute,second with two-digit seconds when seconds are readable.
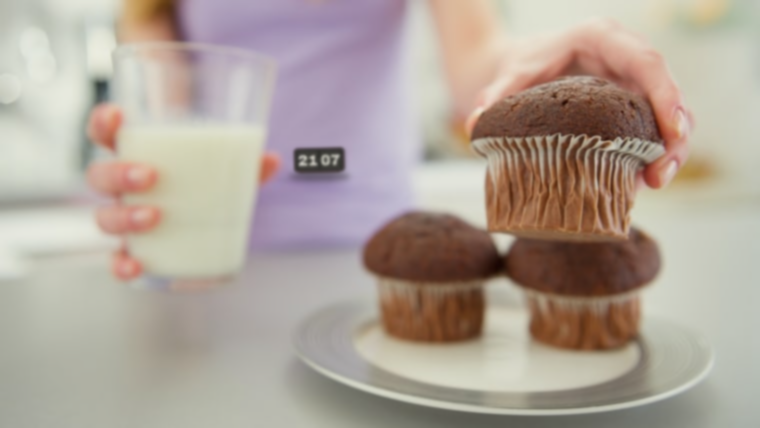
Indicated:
21,07
